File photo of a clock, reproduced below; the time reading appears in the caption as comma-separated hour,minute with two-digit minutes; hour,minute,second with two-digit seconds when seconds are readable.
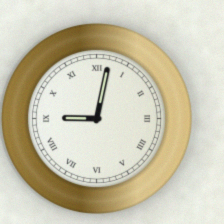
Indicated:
9,02
